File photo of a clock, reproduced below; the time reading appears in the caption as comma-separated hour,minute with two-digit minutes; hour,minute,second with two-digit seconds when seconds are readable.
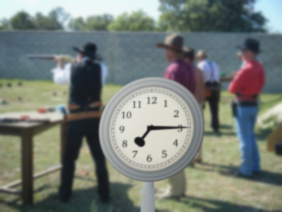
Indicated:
7,15
